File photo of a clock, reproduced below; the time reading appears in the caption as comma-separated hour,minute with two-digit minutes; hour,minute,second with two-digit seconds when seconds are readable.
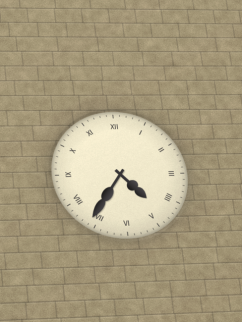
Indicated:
4,36
